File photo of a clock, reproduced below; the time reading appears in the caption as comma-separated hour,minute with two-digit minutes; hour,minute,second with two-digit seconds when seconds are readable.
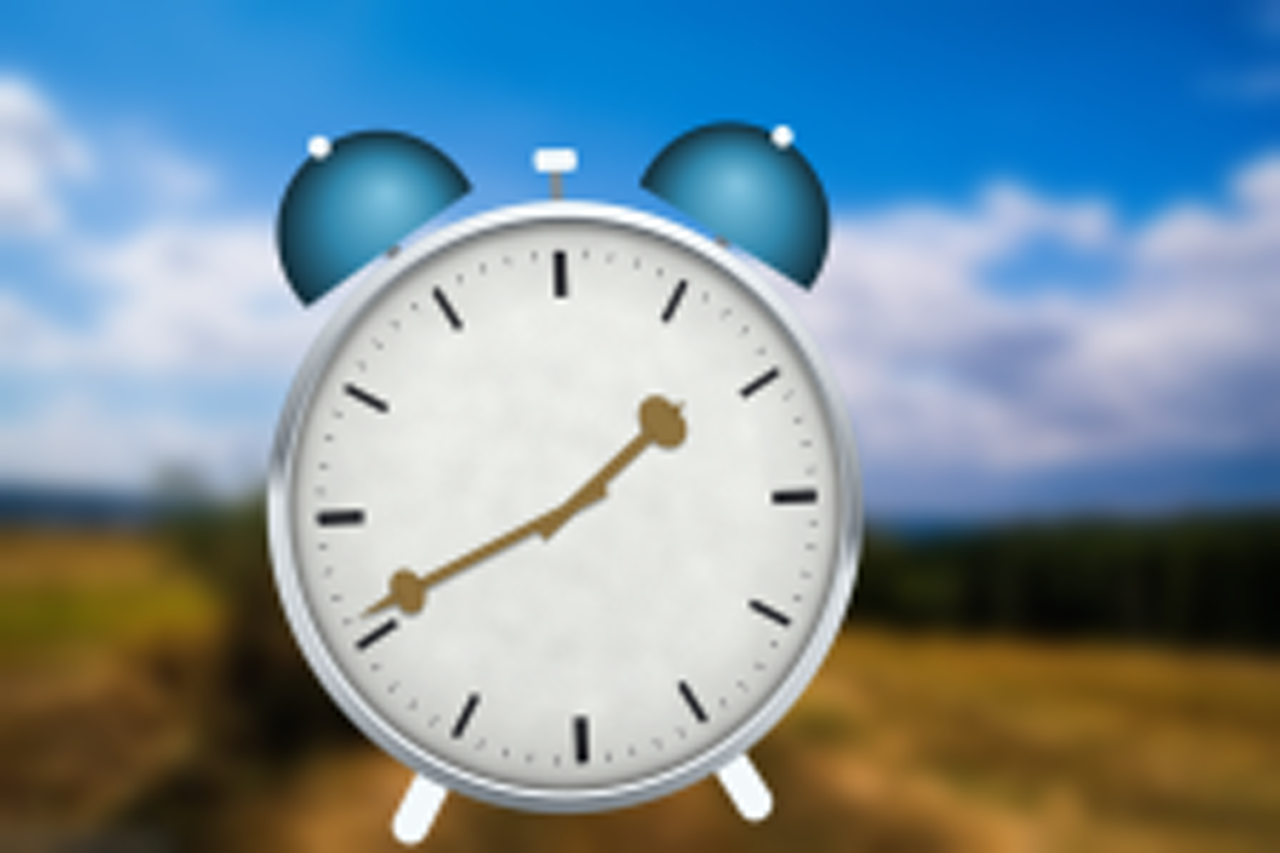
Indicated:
1,41
